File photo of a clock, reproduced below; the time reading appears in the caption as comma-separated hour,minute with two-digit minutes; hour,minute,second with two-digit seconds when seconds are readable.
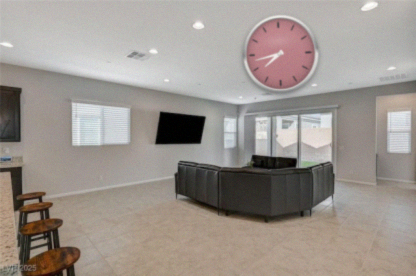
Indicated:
7,43
